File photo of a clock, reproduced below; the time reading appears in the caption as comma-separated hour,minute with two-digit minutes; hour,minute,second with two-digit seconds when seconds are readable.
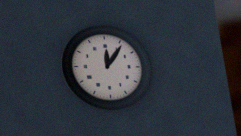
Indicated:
12,06
